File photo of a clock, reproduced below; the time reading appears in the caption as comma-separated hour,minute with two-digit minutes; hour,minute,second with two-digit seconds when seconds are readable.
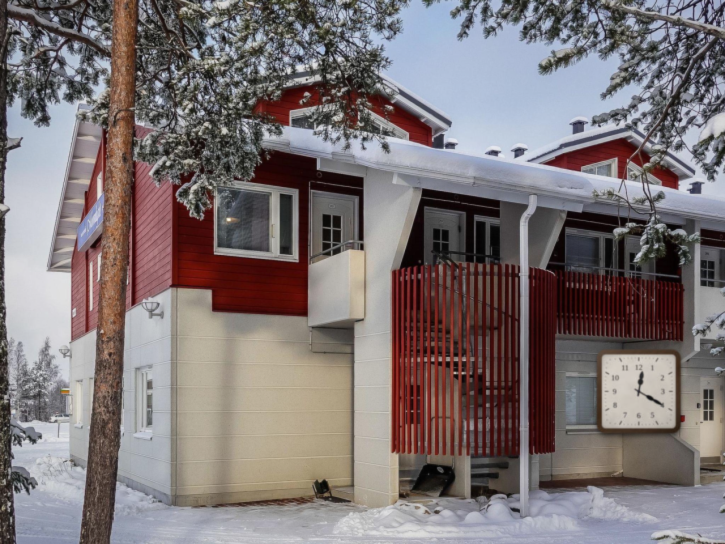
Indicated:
12,20
